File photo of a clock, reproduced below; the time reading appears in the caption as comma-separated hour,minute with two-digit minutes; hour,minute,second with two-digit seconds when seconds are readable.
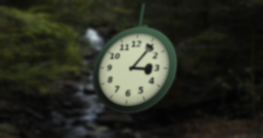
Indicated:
3,06
